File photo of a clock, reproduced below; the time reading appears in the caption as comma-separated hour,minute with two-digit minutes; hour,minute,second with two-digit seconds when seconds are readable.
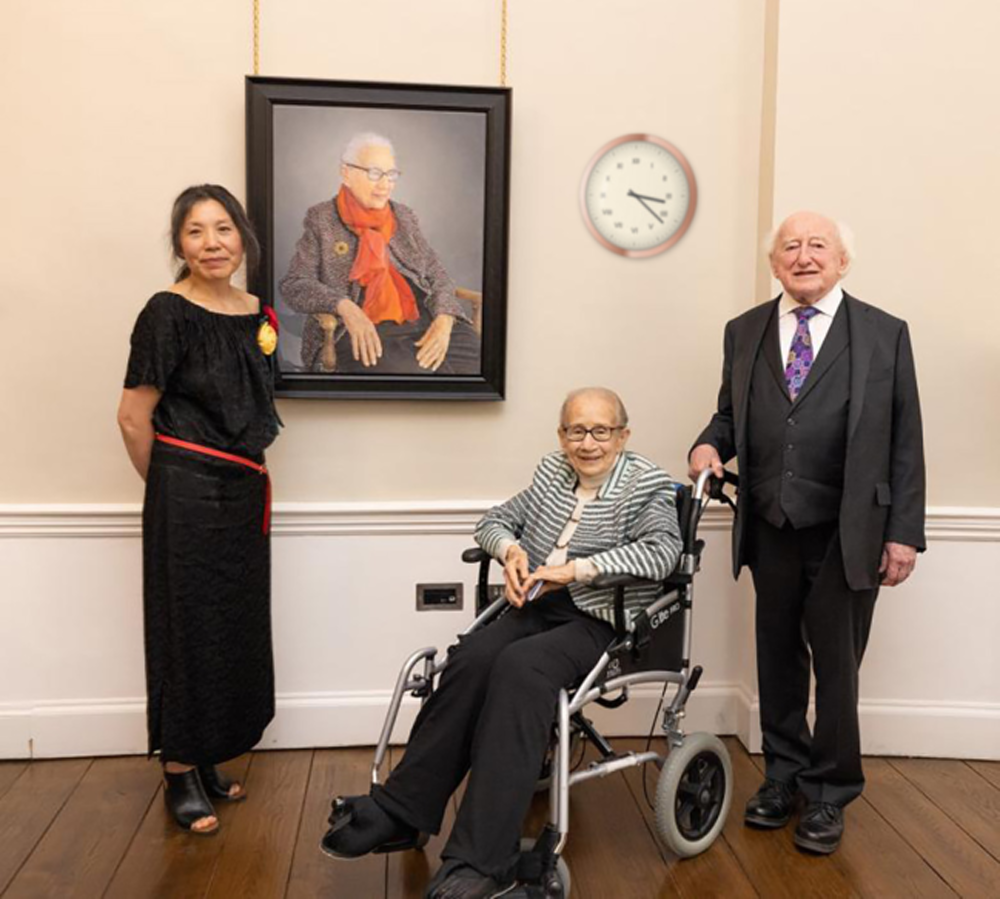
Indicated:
3,22
